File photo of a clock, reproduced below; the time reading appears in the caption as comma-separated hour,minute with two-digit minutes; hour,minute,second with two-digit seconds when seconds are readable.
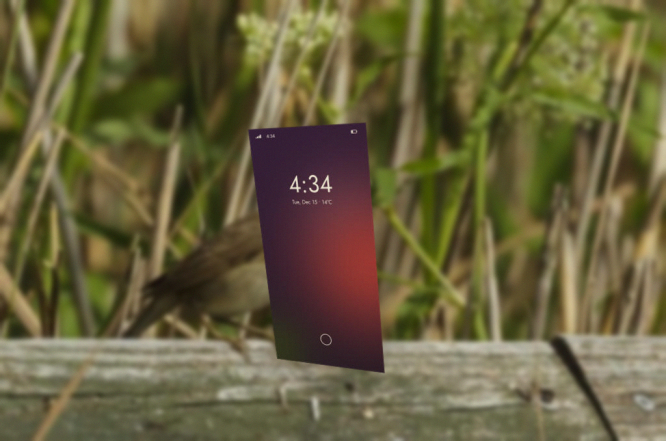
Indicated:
4,34
